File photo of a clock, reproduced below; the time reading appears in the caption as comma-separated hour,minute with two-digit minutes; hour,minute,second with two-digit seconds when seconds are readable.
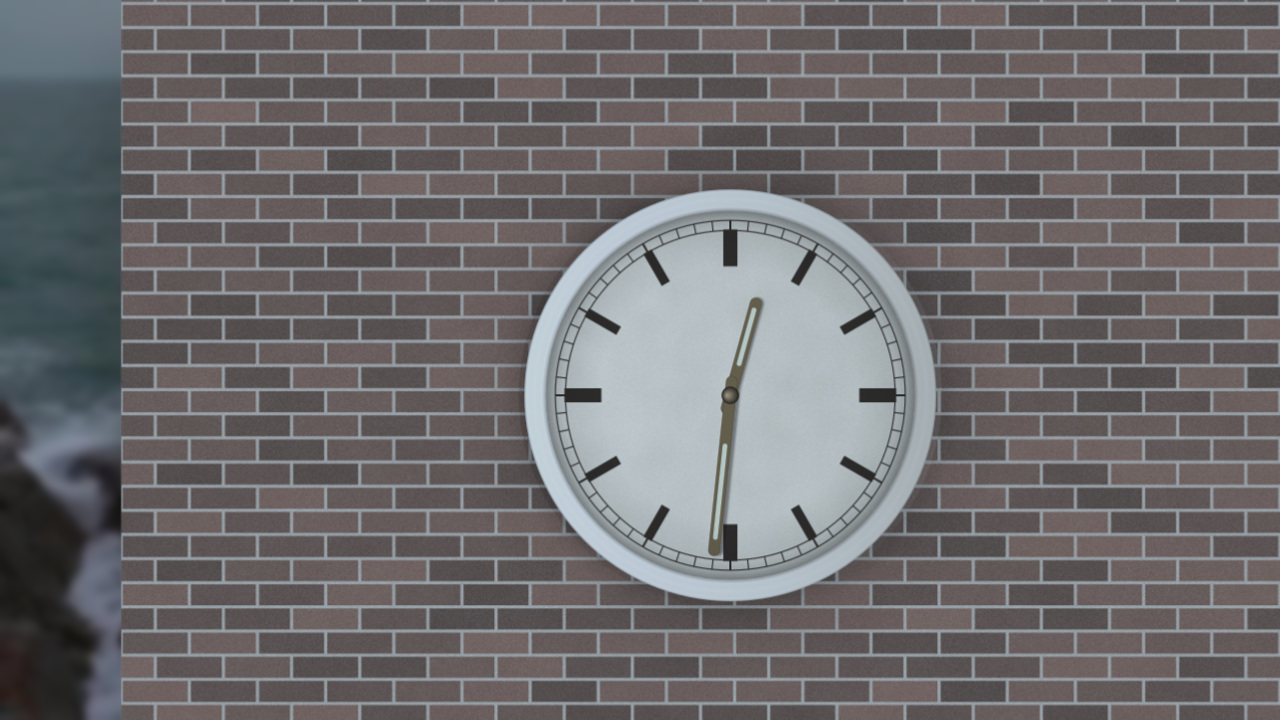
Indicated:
12,31
